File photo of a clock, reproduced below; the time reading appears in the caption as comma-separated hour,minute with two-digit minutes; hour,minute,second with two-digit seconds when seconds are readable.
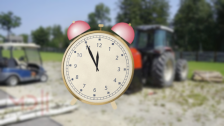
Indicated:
11,55
